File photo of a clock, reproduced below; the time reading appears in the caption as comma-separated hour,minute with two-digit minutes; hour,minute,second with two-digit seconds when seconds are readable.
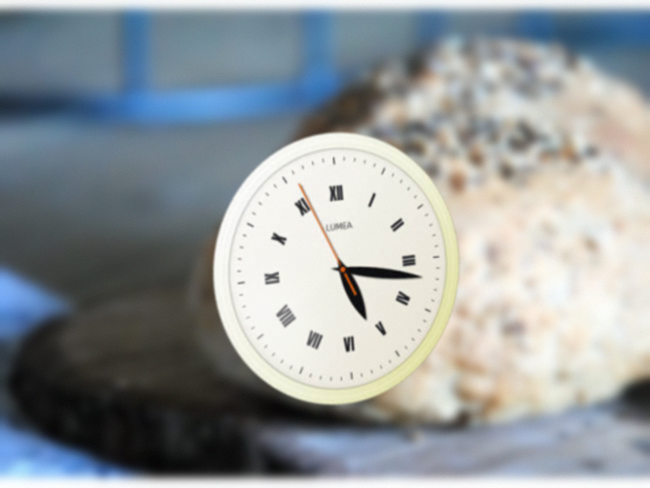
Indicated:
5,16,56
